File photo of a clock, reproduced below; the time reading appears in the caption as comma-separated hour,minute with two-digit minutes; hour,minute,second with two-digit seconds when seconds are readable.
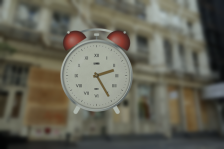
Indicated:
2,25
